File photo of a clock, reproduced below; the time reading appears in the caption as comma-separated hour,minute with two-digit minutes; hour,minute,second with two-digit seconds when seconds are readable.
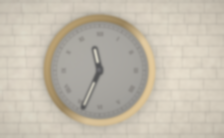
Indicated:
11,34
